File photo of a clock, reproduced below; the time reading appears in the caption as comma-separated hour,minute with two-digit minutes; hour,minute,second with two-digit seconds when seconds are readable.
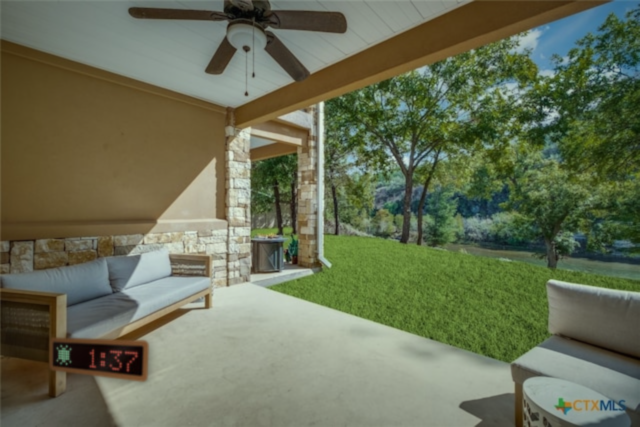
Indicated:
1,37
